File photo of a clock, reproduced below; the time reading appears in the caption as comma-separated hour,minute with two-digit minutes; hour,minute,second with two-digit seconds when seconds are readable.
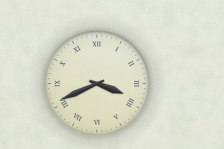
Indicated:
3,41
